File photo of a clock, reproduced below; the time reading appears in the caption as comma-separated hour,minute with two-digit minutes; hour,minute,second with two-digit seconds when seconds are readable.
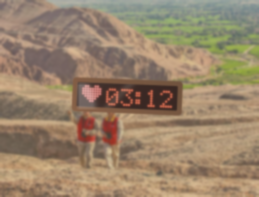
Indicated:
3,12
